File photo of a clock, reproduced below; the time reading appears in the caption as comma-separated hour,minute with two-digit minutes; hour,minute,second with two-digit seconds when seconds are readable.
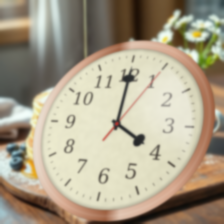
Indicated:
4,00,05
